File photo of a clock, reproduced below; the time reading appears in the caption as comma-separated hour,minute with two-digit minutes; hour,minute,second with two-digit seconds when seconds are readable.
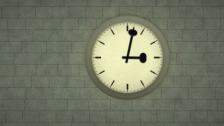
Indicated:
3,02
